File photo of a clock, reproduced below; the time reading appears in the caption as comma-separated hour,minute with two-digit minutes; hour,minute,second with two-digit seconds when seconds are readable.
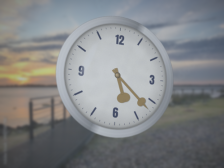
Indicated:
5,22
